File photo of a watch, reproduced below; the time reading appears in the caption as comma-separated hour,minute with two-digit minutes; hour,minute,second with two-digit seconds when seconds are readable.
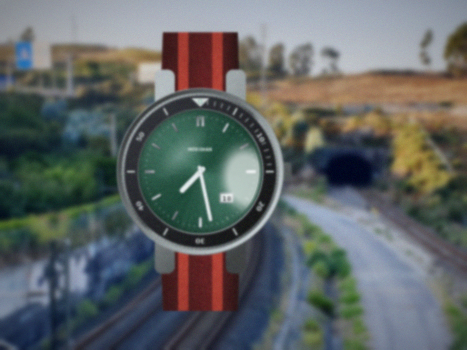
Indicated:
7,28
